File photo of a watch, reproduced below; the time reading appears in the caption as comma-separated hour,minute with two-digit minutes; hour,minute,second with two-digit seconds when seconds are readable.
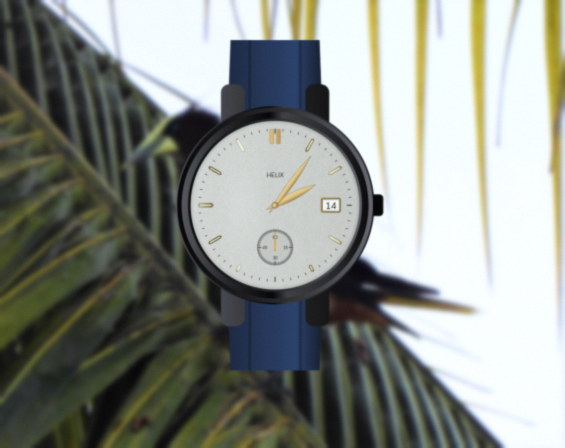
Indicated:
2,06
